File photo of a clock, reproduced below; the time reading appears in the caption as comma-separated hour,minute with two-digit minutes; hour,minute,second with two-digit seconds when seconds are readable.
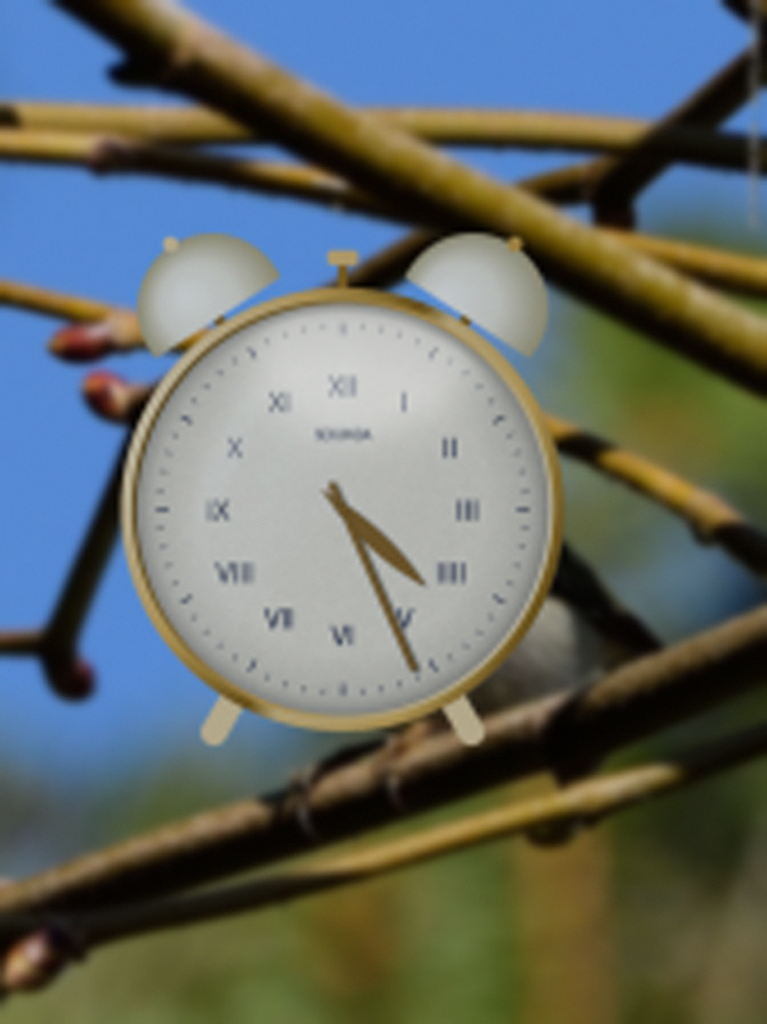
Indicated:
4,26
